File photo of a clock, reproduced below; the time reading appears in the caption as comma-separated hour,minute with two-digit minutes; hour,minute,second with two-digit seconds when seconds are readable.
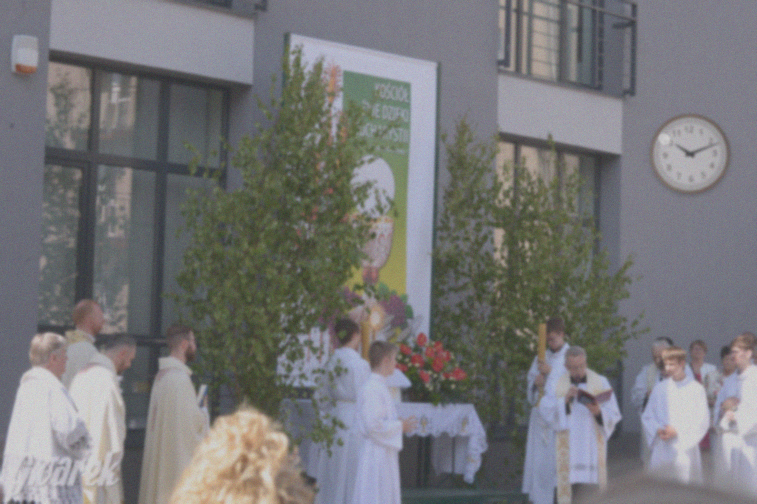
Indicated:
10,12
